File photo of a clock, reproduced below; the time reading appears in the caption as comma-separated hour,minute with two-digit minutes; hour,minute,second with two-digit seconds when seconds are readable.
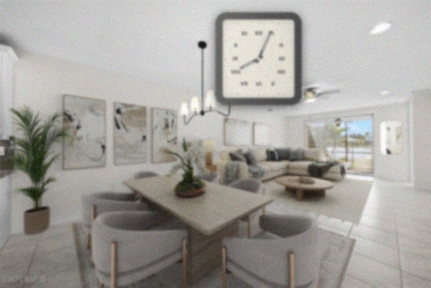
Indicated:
8,04
